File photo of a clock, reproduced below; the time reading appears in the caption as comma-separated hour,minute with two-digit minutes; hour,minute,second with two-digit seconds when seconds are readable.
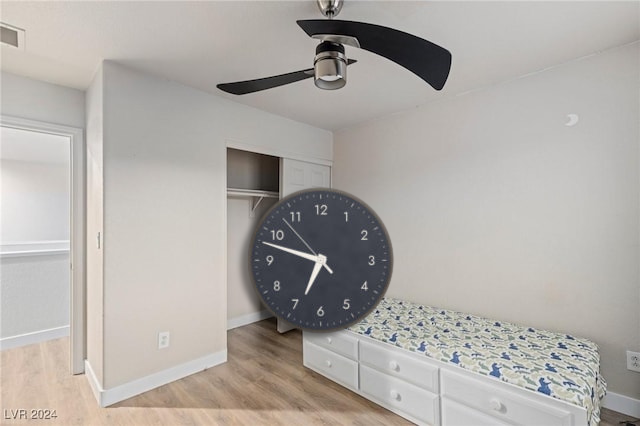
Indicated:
6,47,53
